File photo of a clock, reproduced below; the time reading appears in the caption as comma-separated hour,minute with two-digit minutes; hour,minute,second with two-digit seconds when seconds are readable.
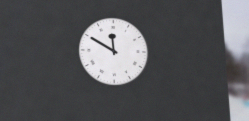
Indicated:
11,50
